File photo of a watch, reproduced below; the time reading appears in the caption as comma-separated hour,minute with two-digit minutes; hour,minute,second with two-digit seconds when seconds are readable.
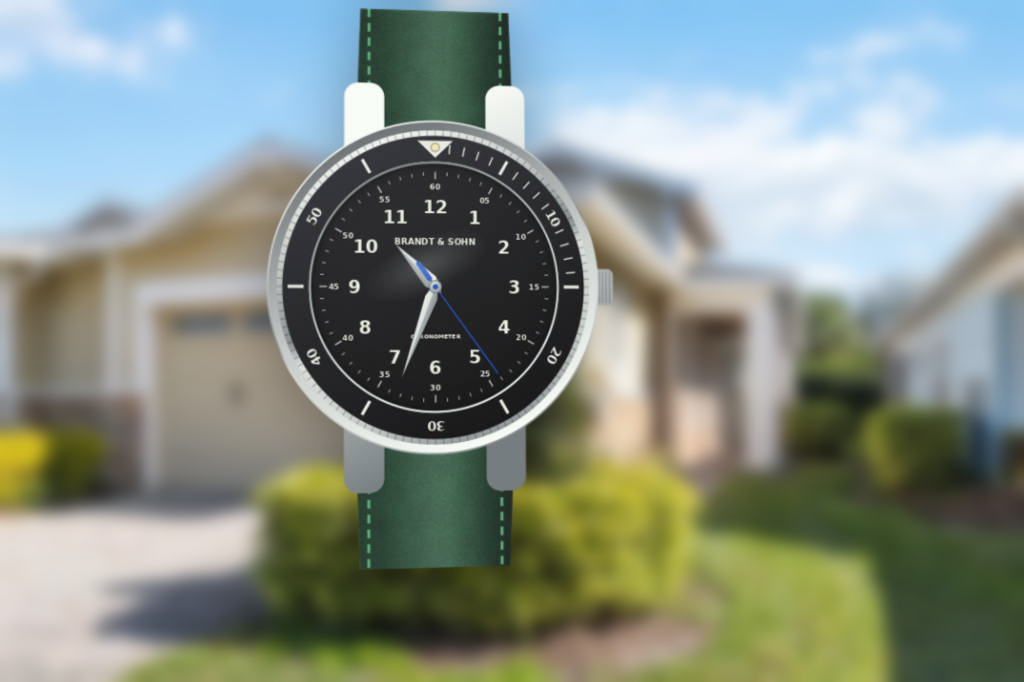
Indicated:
10,33,24
